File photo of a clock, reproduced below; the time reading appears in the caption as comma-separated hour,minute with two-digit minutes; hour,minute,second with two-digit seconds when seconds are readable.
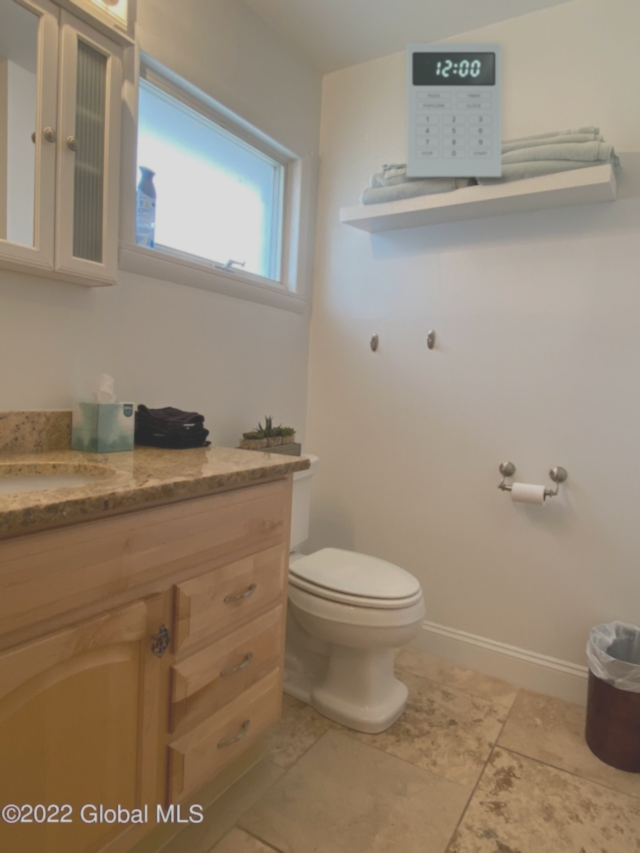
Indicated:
12,00
